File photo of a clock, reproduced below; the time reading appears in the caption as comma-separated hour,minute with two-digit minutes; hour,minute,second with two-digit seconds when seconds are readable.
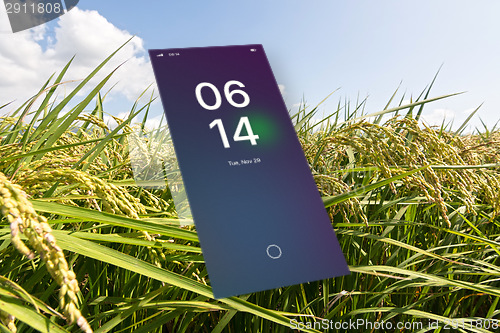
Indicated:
6,14
